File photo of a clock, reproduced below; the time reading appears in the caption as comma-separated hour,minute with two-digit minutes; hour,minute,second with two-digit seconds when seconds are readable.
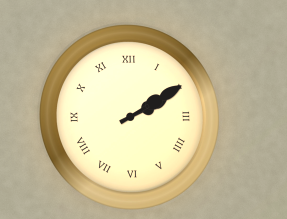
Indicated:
2,10
